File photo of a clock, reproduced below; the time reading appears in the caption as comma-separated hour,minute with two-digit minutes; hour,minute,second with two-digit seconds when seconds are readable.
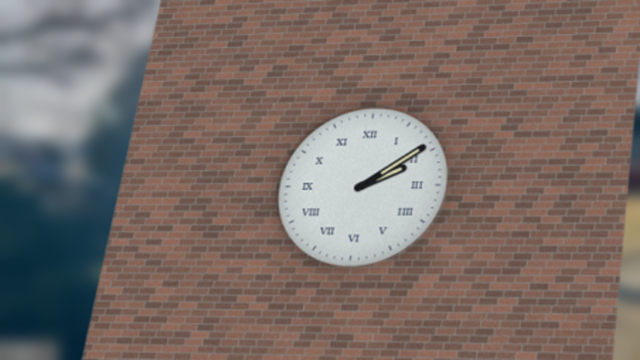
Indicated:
2,09
